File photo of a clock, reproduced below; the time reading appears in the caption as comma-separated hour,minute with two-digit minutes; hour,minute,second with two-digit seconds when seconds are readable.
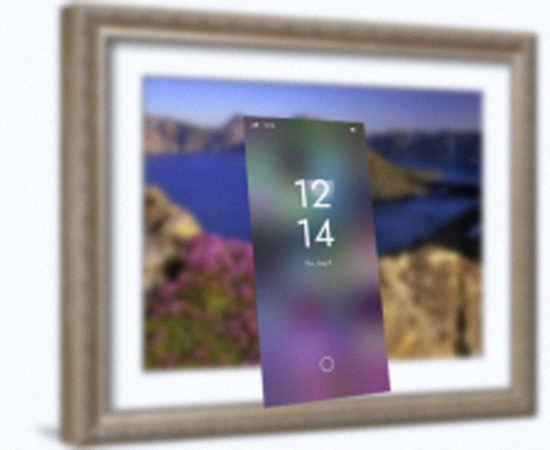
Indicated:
12,14
